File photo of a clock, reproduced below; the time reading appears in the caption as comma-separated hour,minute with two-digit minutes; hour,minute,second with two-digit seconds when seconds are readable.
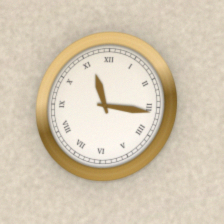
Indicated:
11,16
